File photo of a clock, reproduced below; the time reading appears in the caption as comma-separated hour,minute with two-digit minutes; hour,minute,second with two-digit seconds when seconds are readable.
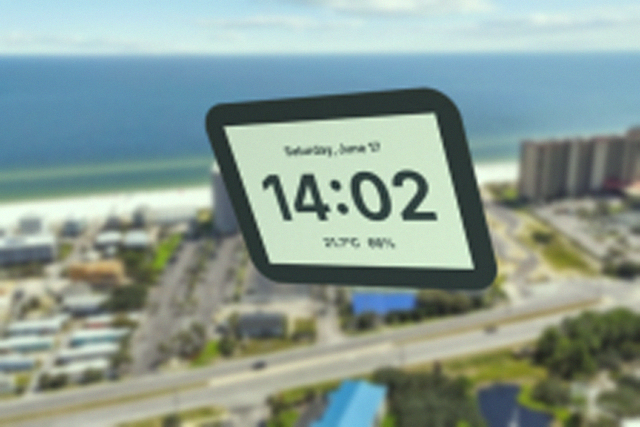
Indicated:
14,02
